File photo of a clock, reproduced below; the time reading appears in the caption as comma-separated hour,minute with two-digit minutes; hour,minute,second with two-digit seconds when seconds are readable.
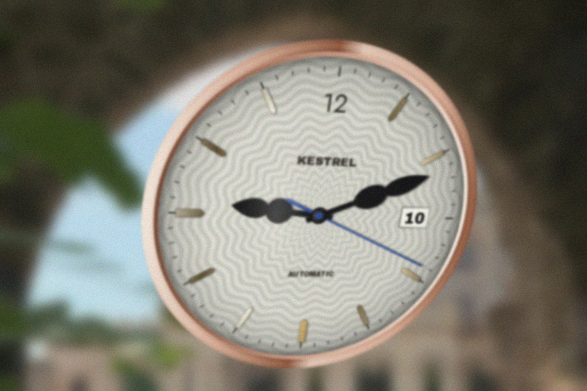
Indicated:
9,11,19
